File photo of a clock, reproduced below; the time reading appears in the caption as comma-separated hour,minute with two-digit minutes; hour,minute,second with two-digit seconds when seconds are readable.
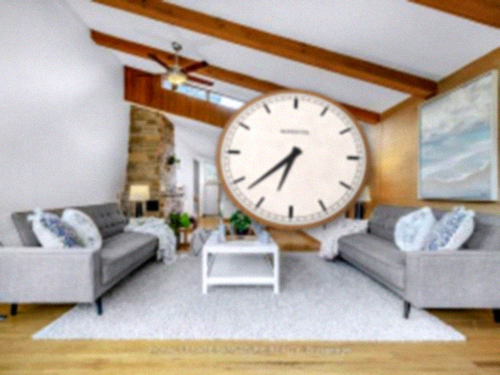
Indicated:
6,38
